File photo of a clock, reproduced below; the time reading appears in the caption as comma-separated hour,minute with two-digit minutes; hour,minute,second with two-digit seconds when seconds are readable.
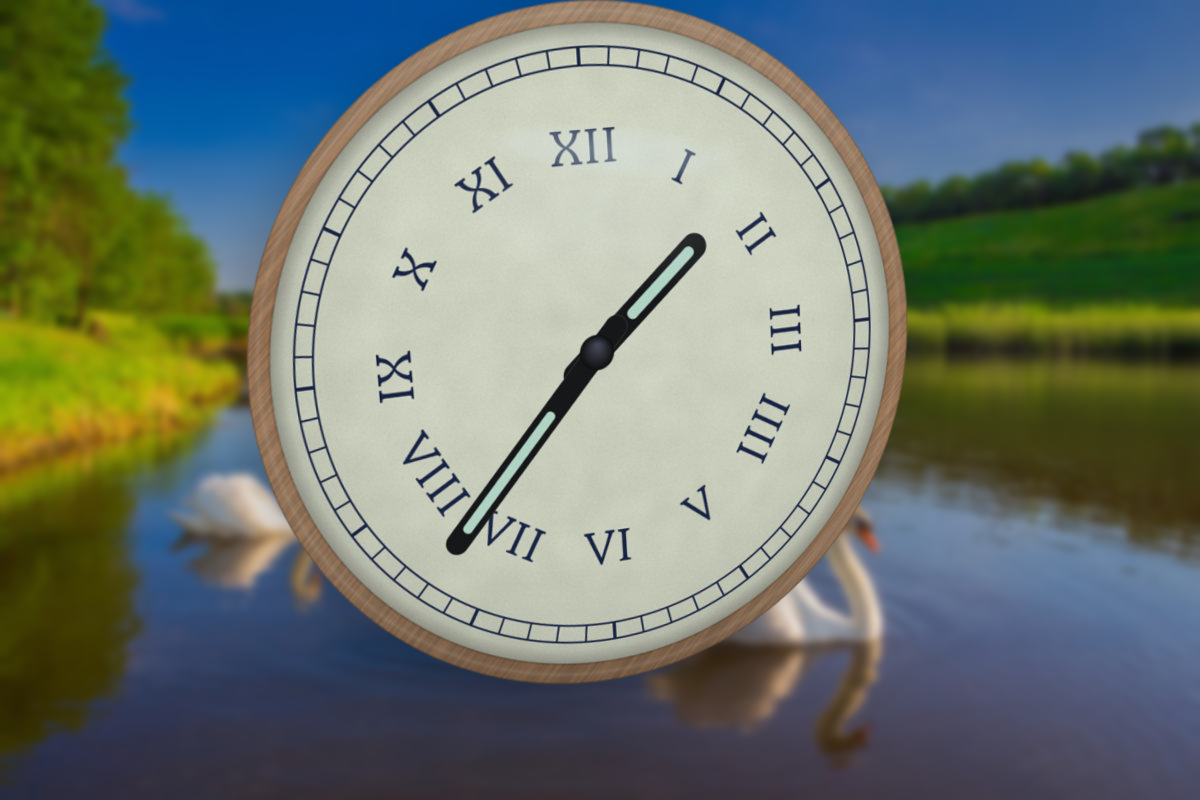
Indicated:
1,37
